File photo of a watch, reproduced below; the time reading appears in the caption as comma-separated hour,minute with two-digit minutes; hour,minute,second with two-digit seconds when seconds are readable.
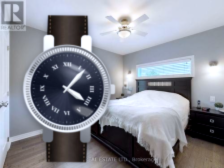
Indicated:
4,07
